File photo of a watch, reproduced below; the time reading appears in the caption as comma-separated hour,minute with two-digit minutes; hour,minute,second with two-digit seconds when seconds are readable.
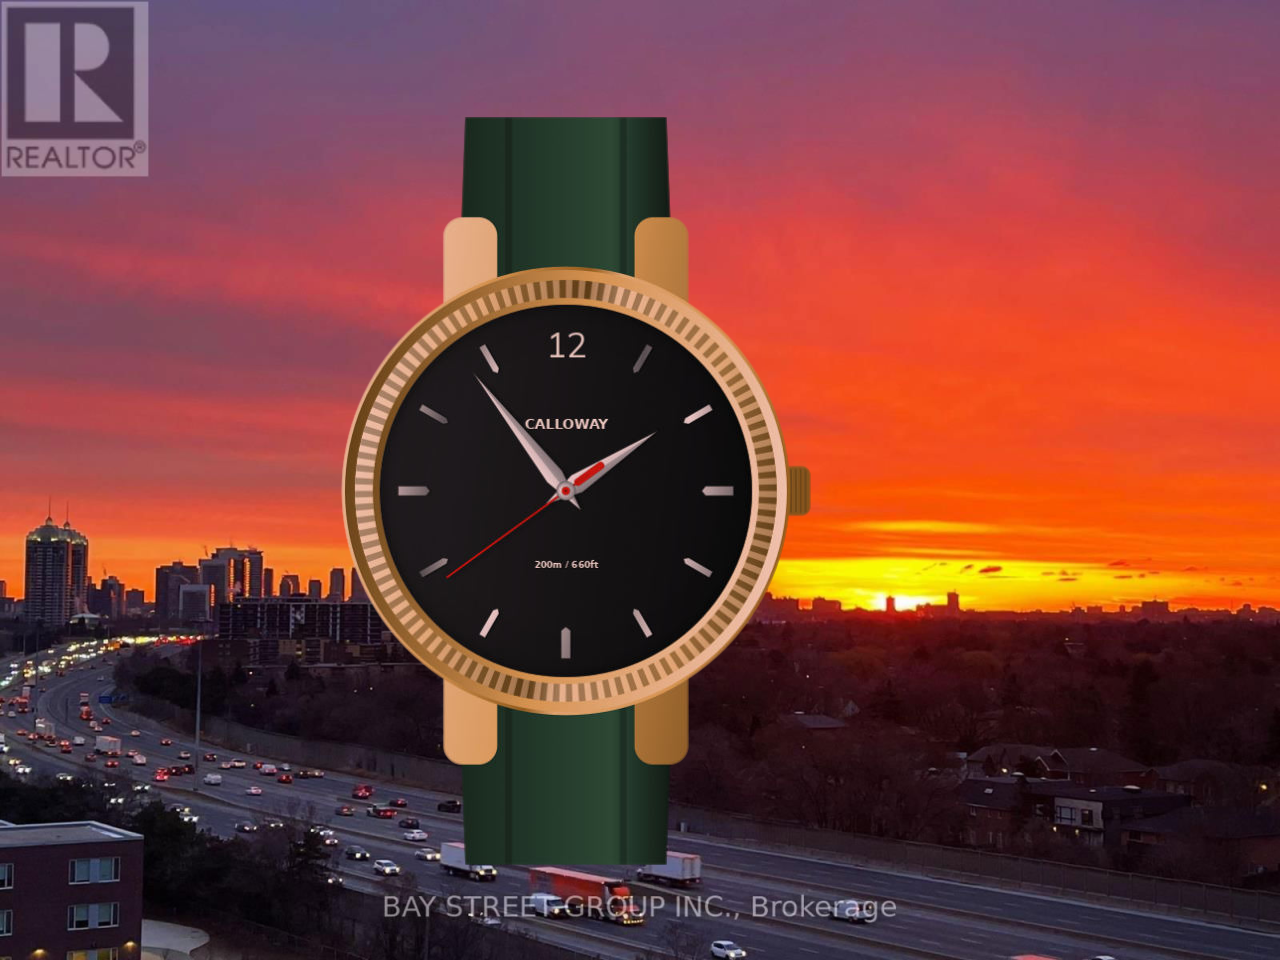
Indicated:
1,53,39
